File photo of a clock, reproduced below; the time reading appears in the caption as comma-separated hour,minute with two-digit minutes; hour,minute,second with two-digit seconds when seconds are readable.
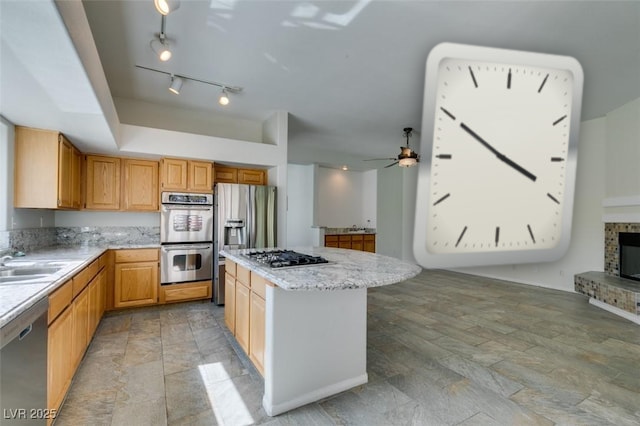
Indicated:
3,50
